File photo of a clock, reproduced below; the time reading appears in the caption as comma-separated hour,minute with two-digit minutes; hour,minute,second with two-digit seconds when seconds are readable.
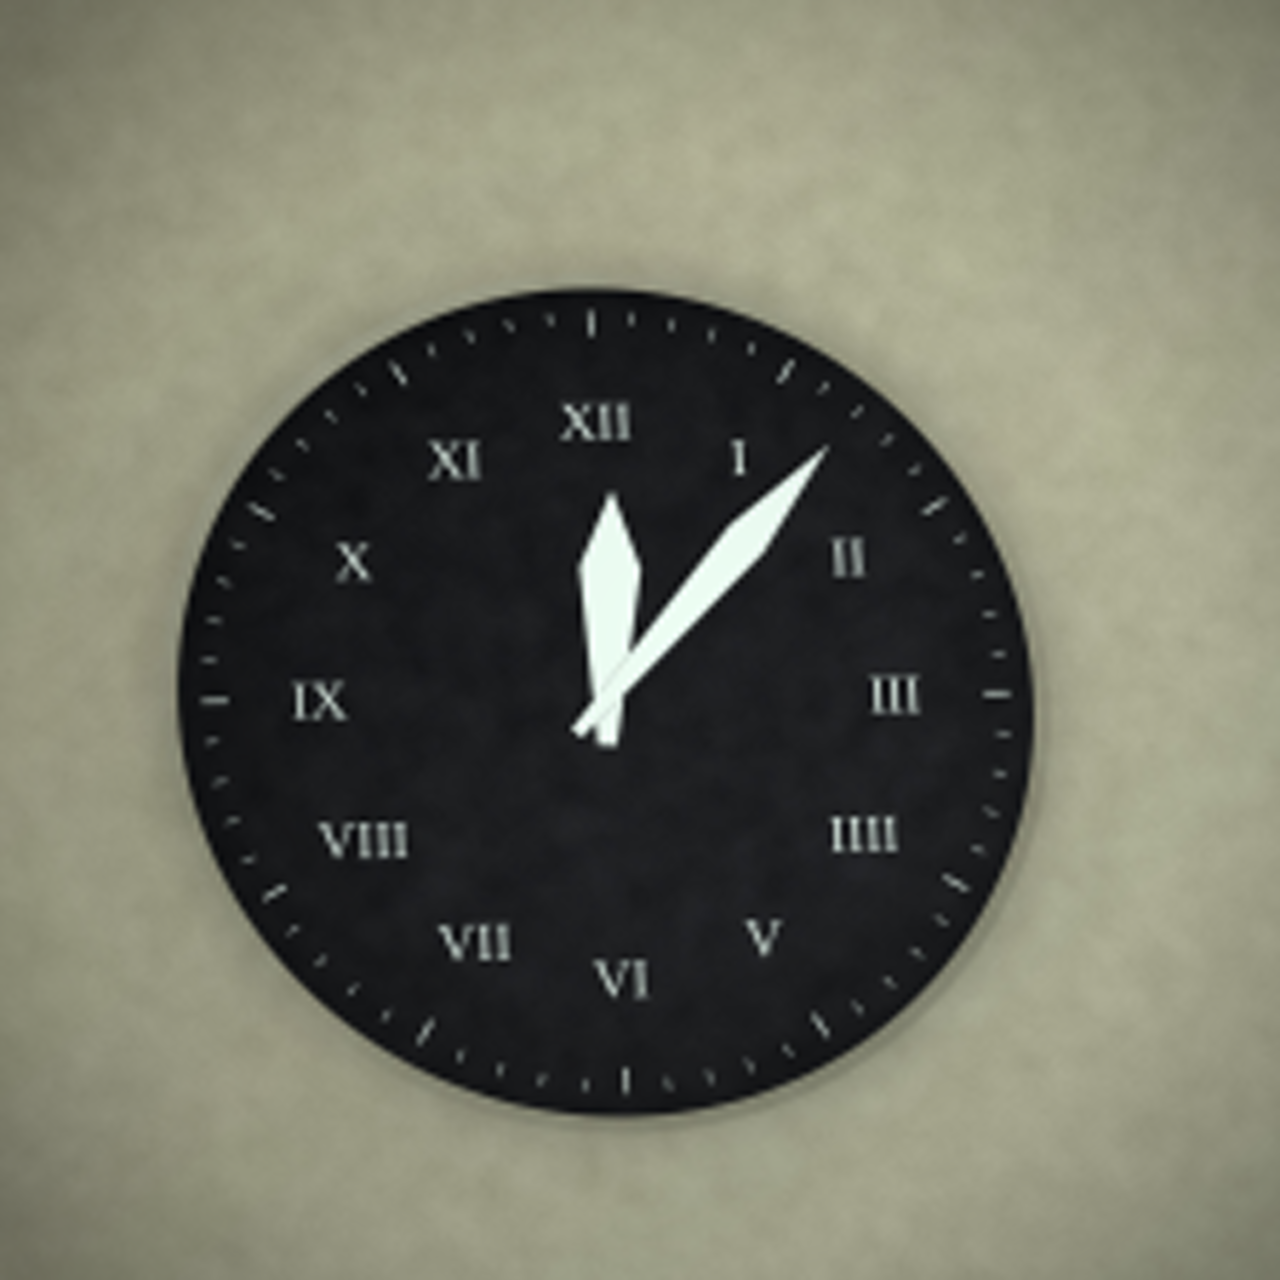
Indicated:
12,07
